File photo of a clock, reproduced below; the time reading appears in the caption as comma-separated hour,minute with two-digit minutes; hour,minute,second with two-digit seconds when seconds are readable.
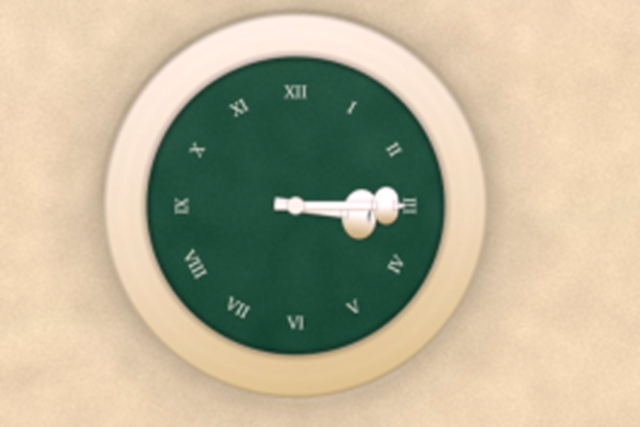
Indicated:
3,15
